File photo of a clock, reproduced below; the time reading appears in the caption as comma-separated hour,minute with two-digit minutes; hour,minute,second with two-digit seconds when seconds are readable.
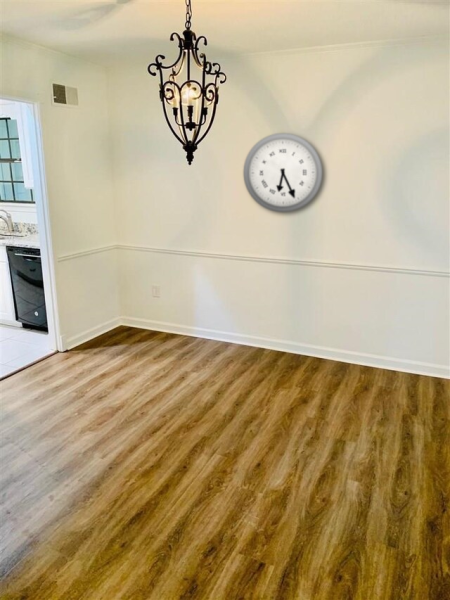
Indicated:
6,26
